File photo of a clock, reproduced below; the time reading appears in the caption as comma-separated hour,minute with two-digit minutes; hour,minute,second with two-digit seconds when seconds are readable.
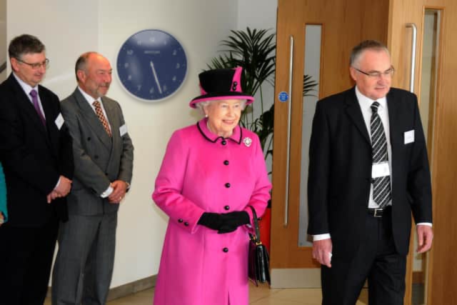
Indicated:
5,27
